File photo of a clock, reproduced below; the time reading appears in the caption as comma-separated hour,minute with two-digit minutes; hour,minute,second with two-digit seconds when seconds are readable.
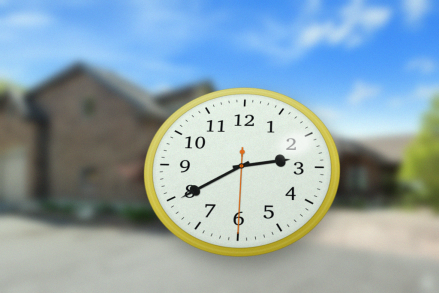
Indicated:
2,39,30
